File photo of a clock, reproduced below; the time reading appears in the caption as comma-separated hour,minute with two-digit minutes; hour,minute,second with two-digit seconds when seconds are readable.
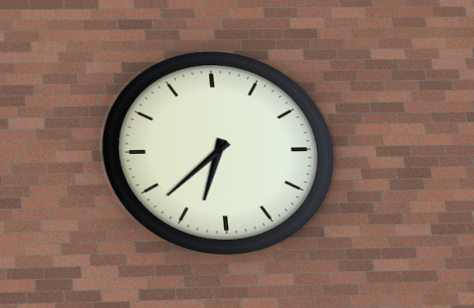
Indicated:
6,38
